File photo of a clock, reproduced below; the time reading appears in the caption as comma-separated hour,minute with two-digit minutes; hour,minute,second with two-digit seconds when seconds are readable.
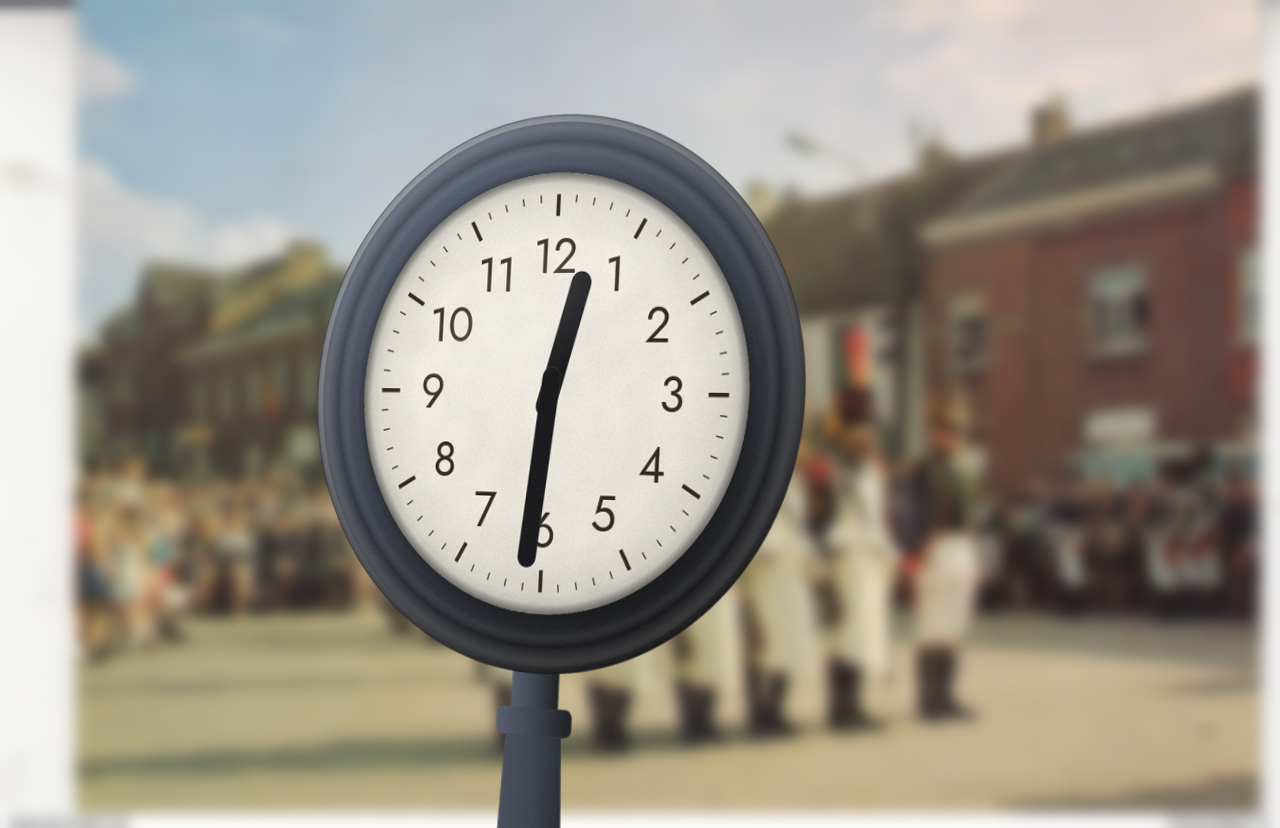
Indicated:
12,31
